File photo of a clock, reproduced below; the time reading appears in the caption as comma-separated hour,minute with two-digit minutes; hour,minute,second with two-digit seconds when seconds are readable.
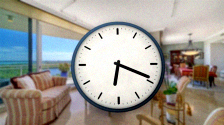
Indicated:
6,19
